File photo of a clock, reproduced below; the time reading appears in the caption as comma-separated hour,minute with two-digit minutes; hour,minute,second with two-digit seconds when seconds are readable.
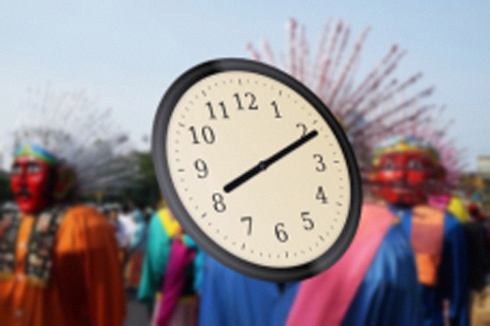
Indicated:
8,11
